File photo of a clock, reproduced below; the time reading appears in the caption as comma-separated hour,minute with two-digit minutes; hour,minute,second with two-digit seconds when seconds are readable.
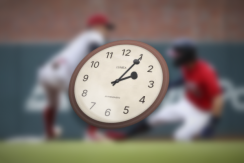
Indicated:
2,05
